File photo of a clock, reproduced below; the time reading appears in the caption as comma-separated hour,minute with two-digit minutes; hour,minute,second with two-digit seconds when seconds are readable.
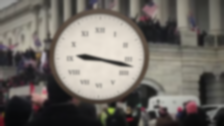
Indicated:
9,17
